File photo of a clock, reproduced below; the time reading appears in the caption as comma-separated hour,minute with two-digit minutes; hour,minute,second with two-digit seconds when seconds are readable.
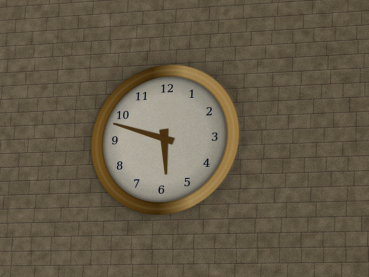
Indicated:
5,48
